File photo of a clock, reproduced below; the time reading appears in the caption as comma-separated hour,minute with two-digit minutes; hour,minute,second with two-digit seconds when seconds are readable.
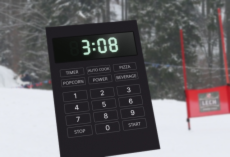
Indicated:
3,08
